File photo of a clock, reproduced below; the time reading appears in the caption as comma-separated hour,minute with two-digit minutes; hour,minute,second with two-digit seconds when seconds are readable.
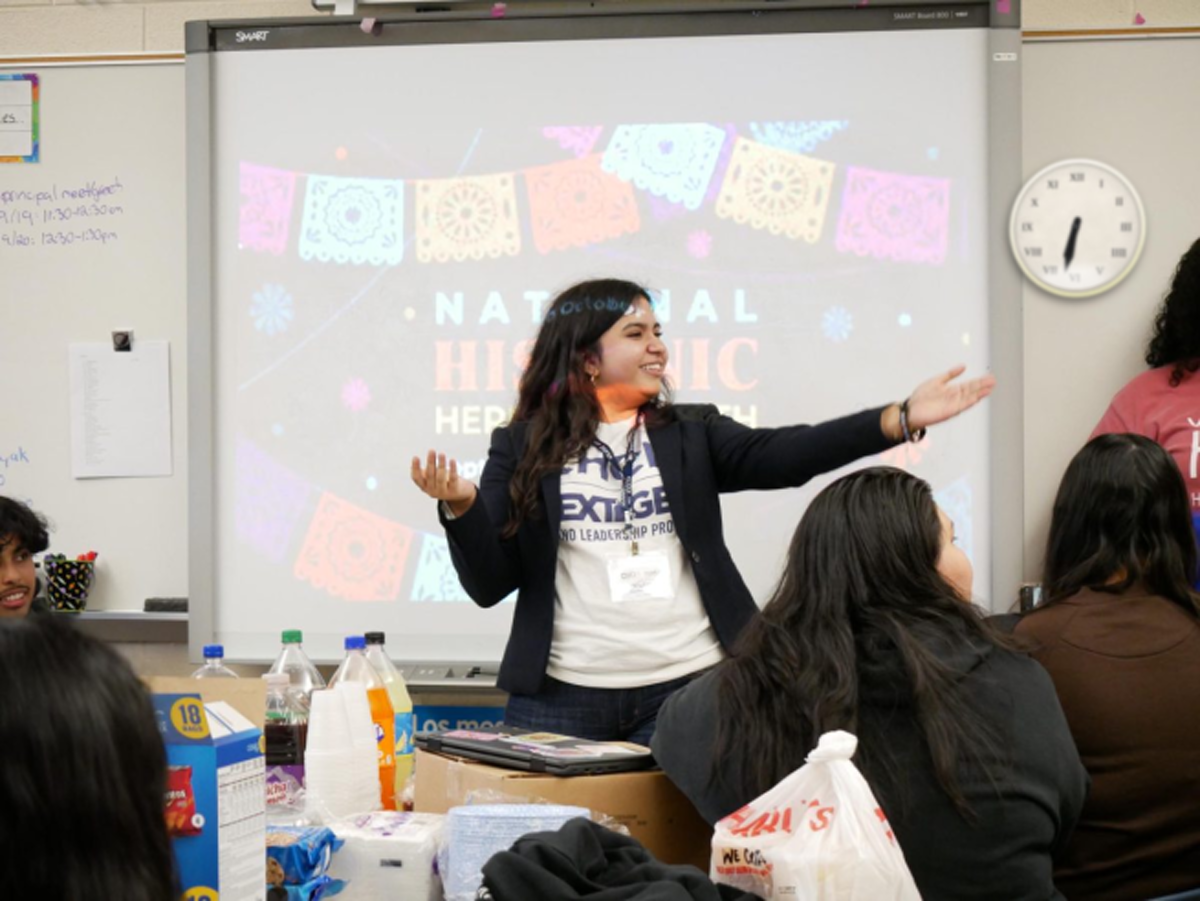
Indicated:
6,32
